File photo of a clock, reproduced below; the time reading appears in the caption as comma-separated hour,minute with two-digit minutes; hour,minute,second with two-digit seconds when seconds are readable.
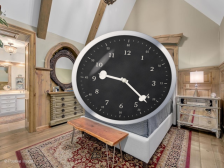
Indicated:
9,22
